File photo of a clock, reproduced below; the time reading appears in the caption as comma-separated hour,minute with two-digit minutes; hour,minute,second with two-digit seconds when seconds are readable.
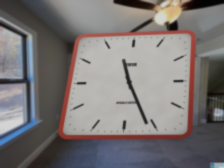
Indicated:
11,26
